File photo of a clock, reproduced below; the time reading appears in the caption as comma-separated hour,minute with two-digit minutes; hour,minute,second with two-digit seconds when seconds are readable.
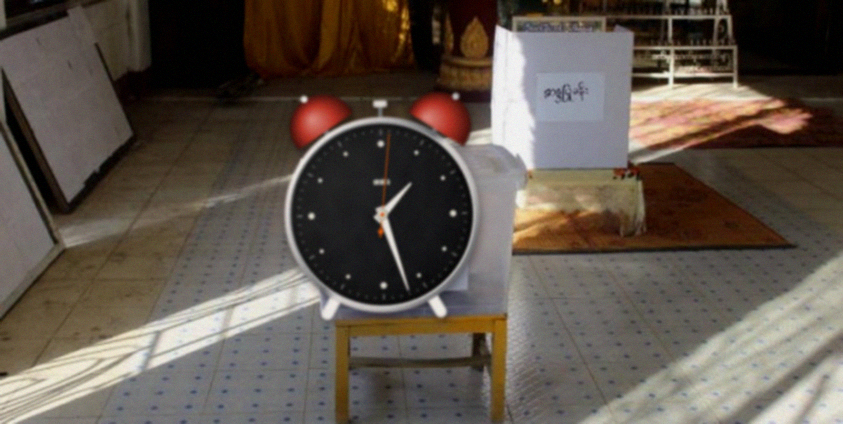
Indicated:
1,27,01
